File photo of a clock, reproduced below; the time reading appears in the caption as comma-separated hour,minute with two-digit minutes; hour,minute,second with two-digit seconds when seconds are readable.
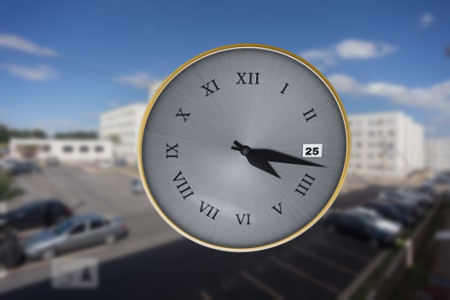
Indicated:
4,17
